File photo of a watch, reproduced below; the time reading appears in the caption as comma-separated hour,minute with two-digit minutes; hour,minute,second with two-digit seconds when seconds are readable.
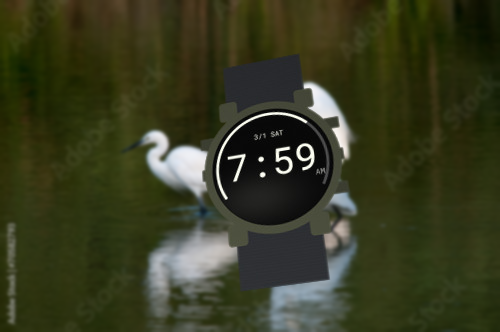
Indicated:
7,59
